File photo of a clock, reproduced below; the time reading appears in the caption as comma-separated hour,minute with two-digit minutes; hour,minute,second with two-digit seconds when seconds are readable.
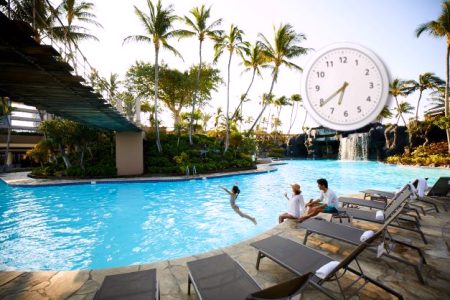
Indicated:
6,39
